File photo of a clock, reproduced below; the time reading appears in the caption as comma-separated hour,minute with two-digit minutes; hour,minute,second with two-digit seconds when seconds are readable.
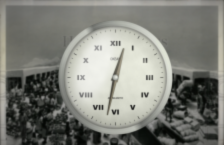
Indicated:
12,32
